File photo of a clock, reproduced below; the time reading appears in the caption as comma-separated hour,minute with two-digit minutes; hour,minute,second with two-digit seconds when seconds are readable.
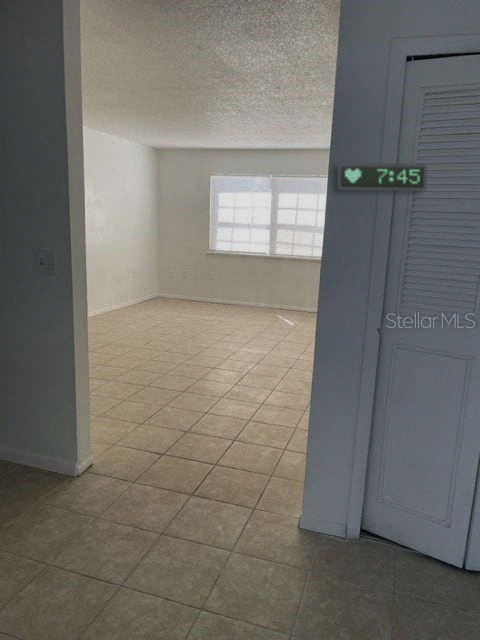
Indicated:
7,45
